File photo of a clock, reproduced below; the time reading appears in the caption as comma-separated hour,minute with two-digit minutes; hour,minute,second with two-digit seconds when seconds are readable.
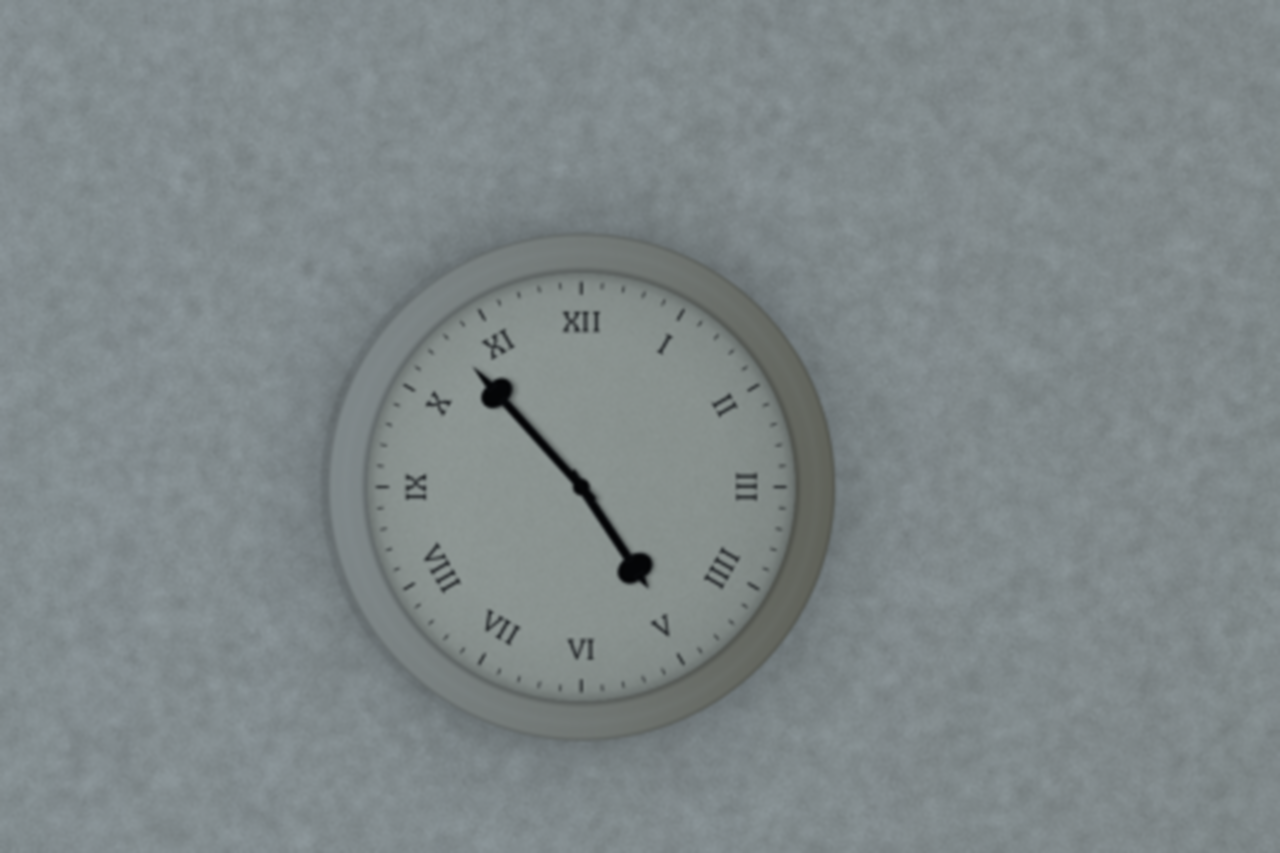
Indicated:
4,53
